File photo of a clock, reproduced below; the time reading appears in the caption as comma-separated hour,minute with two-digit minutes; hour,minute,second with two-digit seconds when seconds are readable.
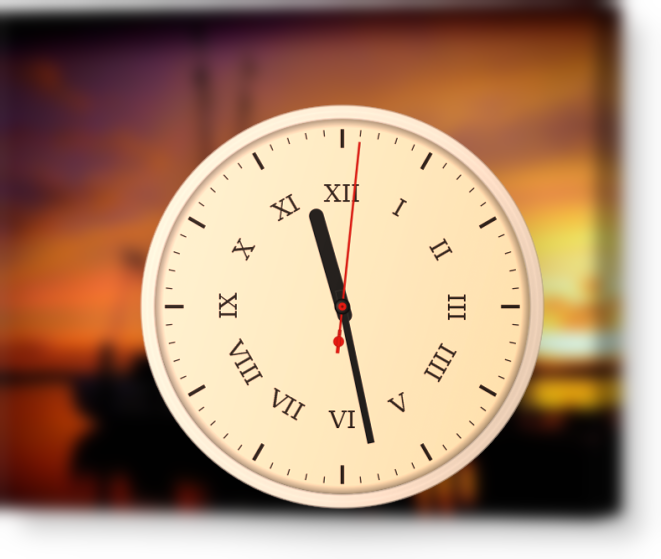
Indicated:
11,28,01
